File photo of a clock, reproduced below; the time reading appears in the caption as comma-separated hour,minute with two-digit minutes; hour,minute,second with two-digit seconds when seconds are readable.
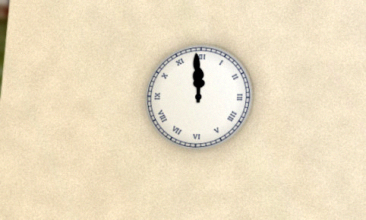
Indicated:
11,59
